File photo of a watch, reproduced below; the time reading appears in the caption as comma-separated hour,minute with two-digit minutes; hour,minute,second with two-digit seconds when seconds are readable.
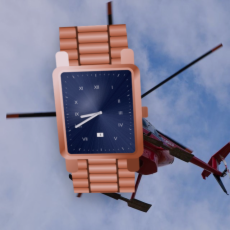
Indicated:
8,40
